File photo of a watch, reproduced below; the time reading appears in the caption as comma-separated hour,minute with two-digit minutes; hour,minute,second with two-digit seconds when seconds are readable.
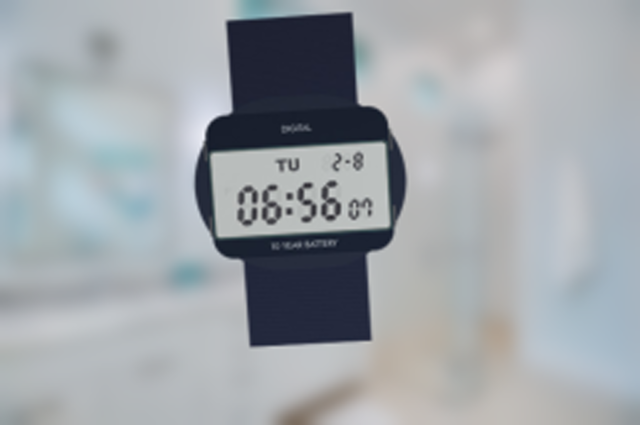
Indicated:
6,56,07
